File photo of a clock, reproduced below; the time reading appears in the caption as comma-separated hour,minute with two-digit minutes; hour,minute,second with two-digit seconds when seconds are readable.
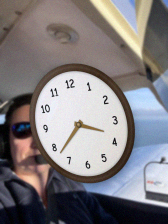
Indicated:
3,38
